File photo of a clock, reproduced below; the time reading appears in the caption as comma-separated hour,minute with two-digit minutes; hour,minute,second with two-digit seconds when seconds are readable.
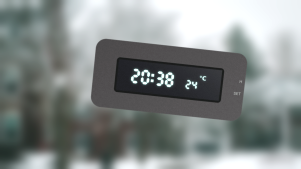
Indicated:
20,38
